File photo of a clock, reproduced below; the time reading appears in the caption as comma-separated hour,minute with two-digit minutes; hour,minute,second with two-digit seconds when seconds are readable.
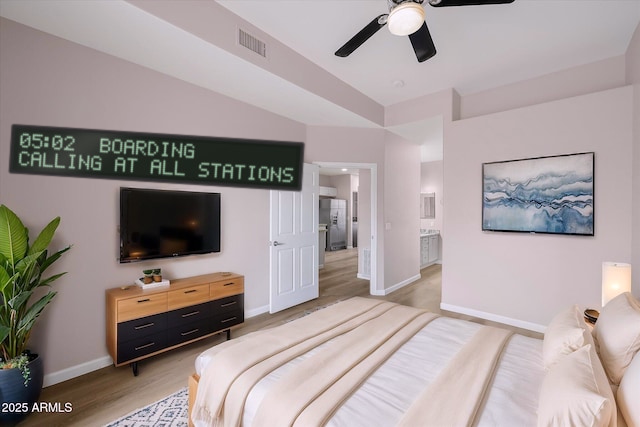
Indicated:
5,02
